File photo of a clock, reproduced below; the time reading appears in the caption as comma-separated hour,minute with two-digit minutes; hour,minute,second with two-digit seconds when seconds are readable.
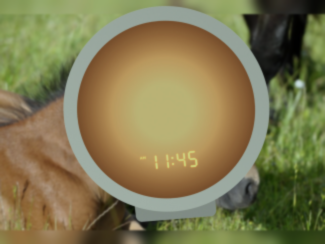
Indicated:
11,45
